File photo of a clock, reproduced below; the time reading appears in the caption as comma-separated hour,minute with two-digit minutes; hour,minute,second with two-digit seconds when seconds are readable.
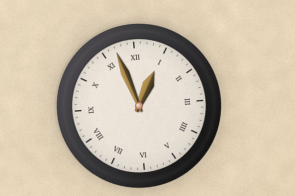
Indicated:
12,57
